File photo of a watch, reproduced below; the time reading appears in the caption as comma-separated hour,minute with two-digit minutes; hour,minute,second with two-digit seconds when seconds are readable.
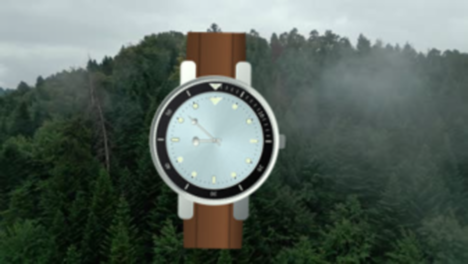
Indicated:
8,52
